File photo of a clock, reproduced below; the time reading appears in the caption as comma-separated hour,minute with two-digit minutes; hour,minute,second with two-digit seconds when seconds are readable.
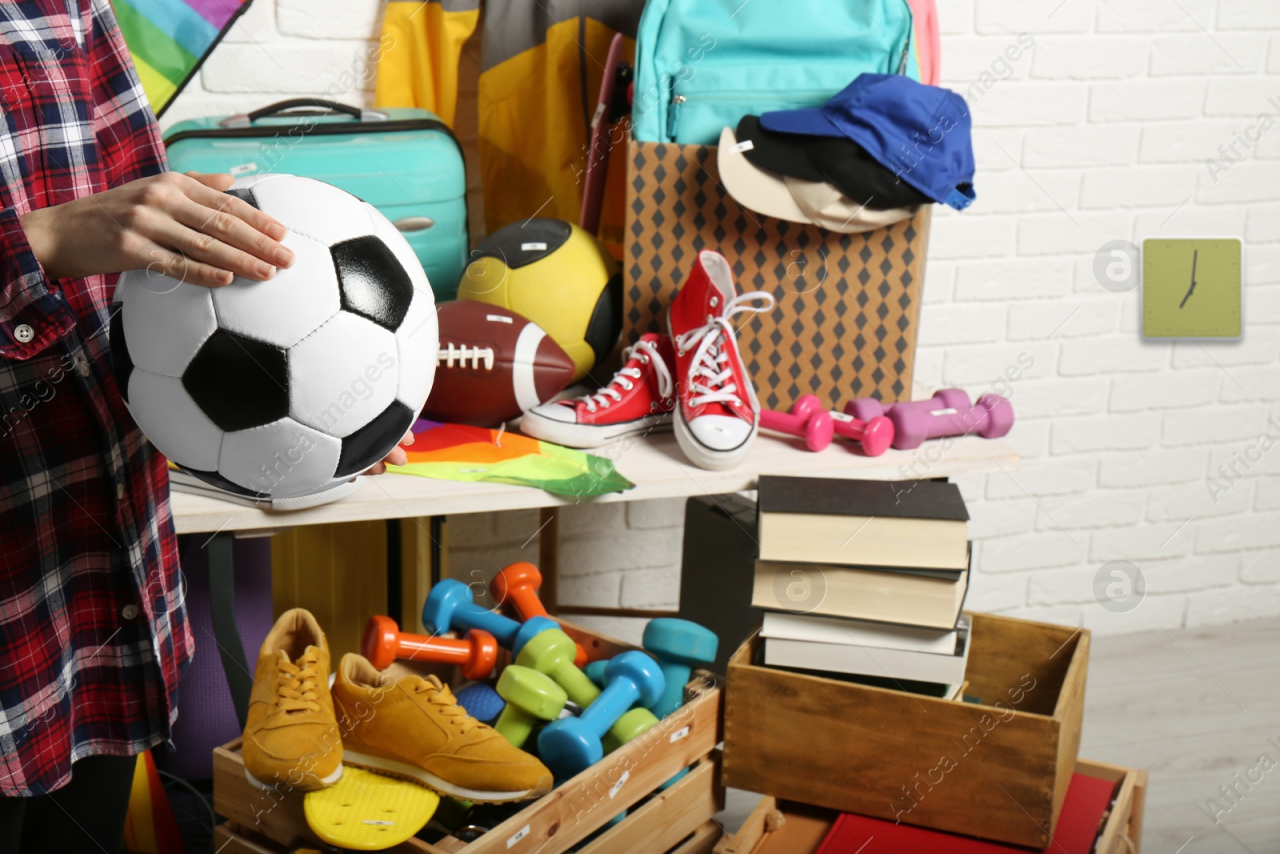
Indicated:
7,01
